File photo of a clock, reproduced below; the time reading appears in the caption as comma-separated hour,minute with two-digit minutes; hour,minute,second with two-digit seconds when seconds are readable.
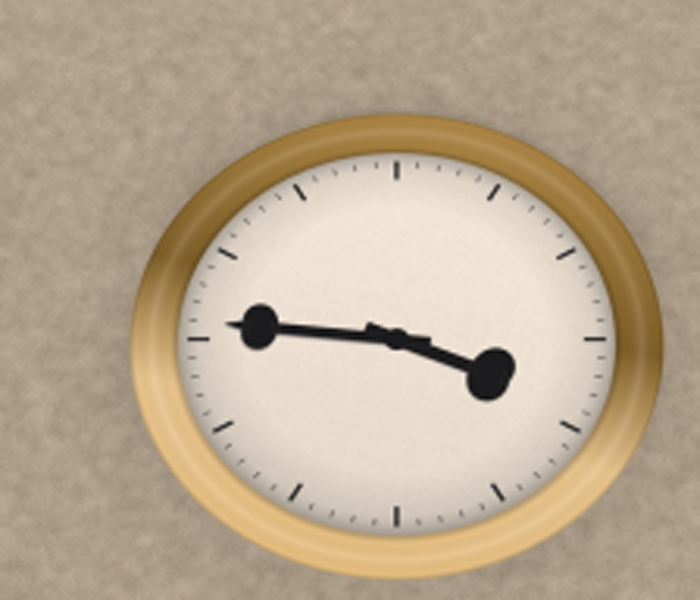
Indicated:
3,46
